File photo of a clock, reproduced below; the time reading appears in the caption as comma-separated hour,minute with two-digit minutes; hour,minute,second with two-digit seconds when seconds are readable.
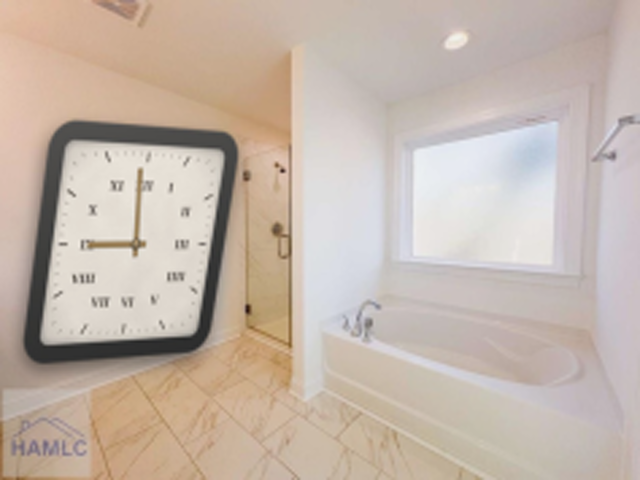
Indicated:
8,59
